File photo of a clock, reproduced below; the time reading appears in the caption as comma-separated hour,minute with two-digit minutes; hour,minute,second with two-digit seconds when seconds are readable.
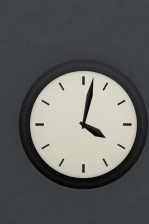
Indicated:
4,02
